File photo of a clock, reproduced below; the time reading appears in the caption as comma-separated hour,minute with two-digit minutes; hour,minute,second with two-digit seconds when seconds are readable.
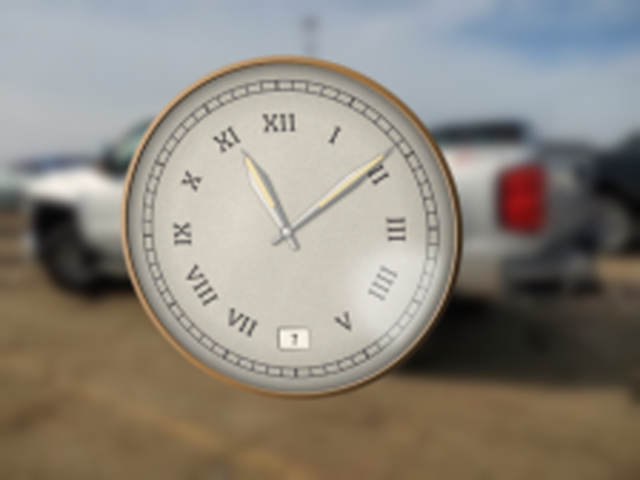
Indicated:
11,09
